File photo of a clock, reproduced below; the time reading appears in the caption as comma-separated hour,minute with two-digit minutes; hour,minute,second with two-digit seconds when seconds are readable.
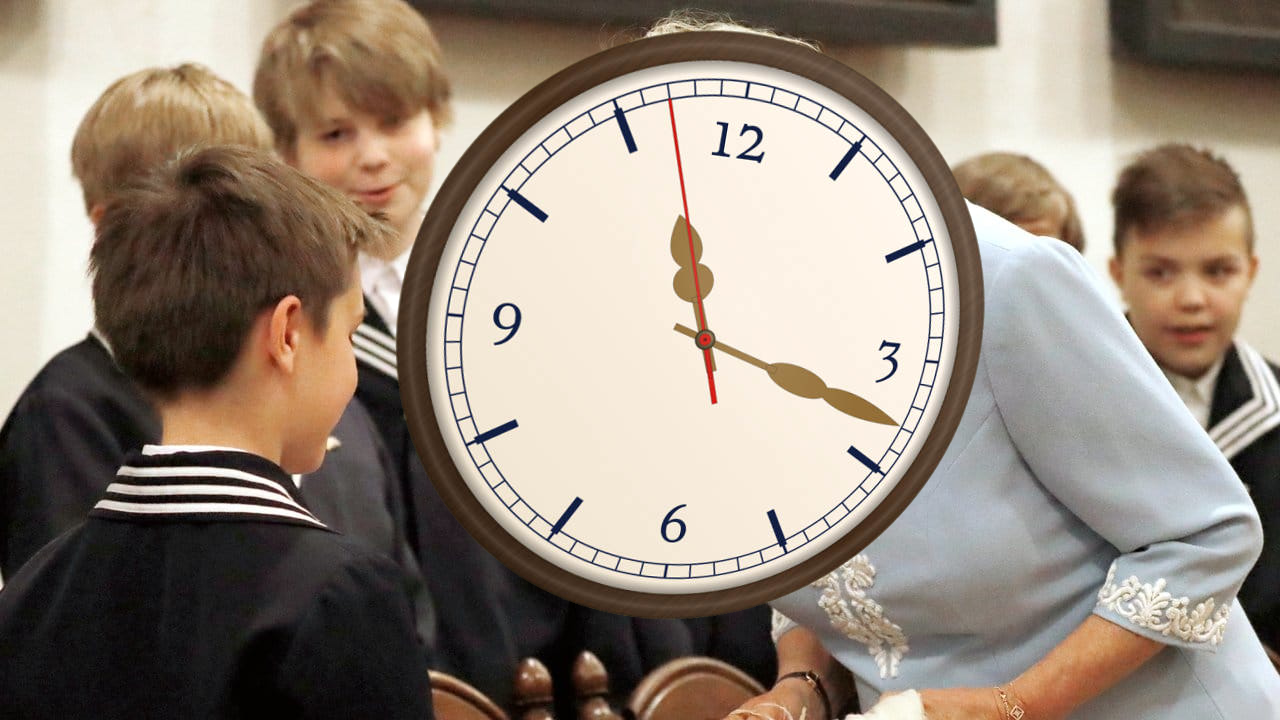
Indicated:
11,17,57
